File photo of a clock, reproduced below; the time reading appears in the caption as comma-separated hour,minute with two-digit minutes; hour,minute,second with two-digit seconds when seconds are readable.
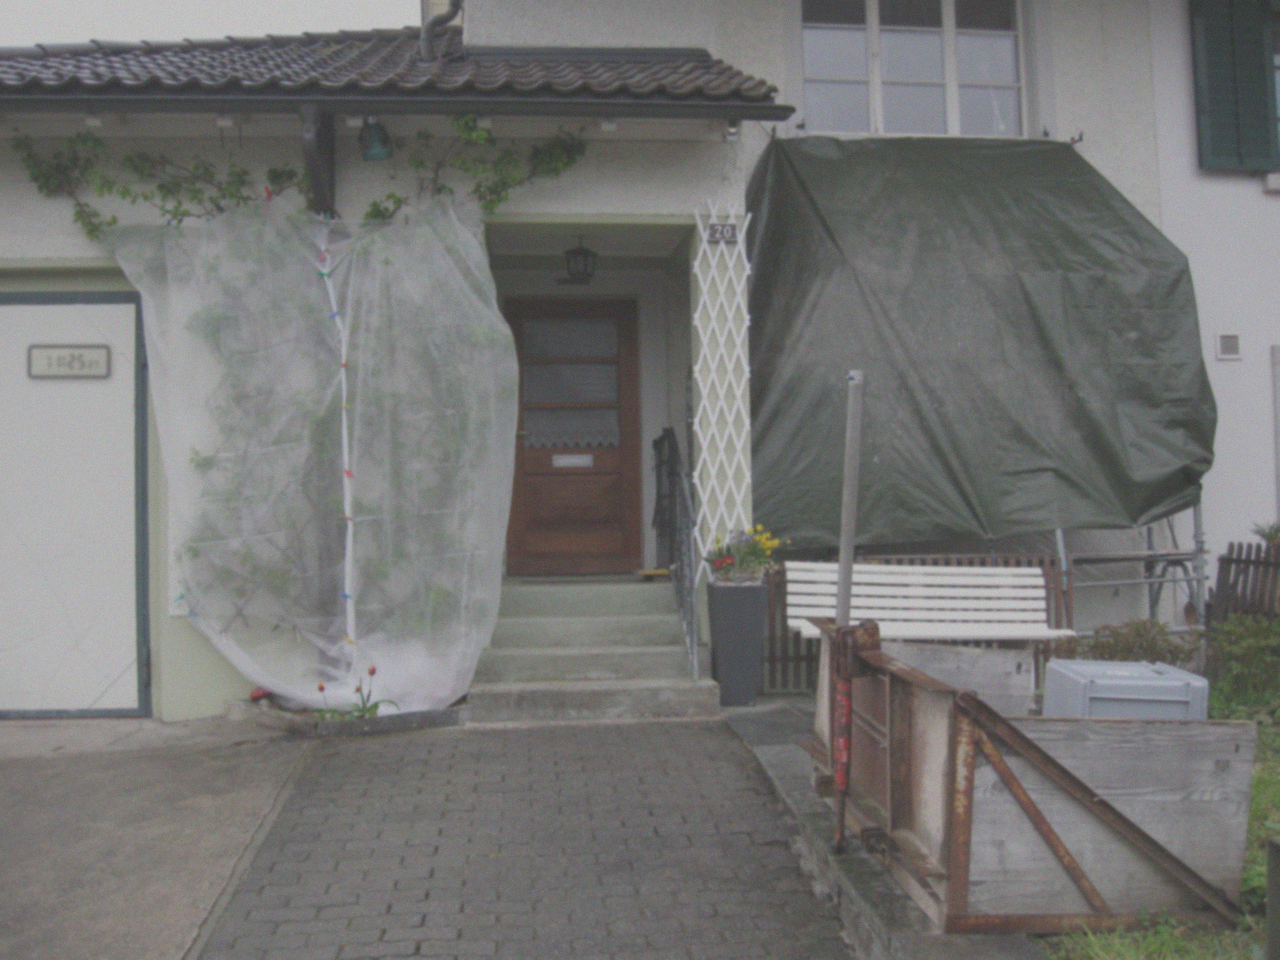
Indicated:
11,25
